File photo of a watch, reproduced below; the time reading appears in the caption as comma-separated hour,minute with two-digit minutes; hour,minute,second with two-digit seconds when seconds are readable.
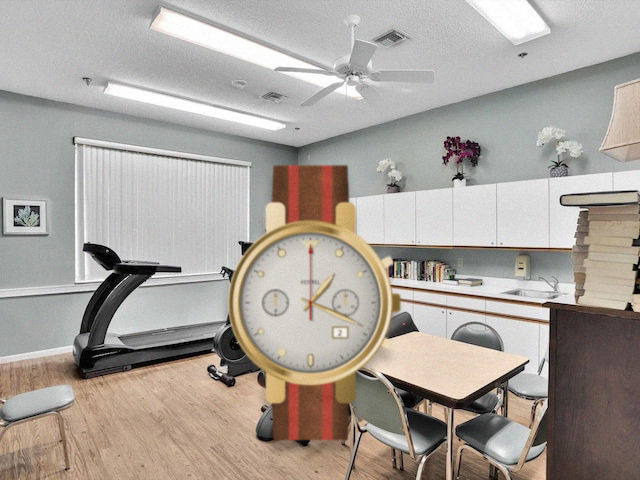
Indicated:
1,19
